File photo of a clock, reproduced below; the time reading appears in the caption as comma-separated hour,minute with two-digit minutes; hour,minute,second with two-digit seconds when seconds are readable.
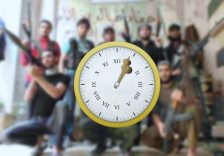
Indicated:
1,04
